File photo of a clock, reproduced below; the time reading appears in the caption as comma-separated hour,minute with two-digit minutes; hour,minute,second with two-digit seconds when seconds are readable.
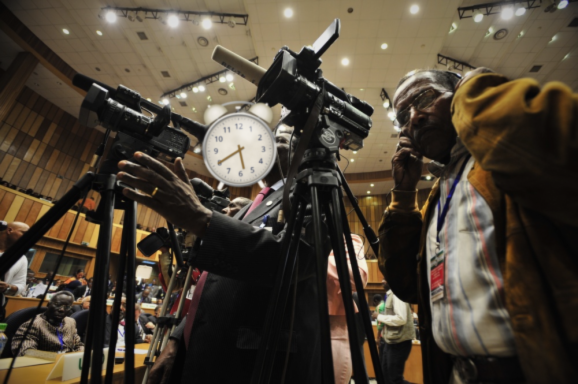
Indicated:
5,40
